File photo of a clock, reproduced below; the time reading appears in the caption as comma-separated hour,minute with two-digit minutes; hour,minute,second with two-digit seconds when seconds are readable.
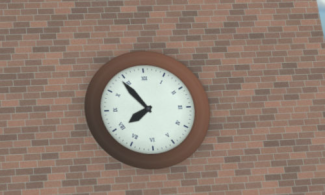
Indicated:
7,54
